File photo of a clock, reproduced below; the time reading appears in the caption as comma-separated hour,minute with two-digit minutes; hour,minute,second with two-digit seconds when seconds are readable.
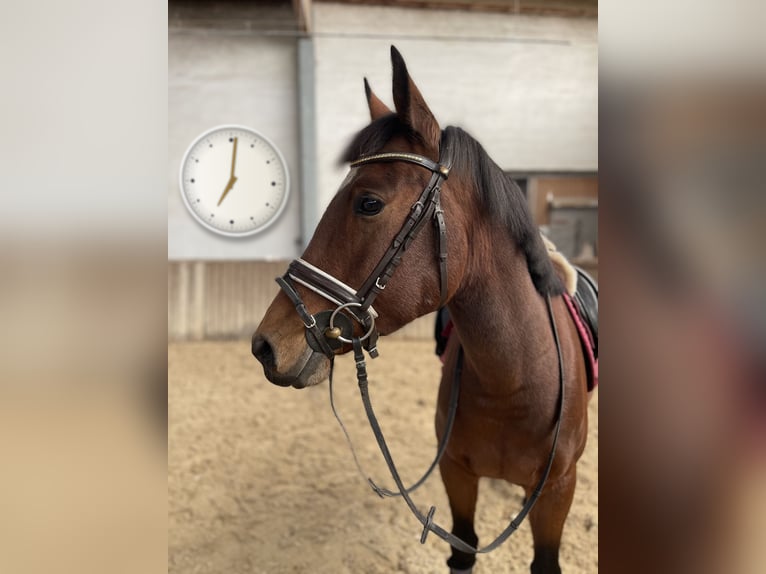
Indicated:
7,01
